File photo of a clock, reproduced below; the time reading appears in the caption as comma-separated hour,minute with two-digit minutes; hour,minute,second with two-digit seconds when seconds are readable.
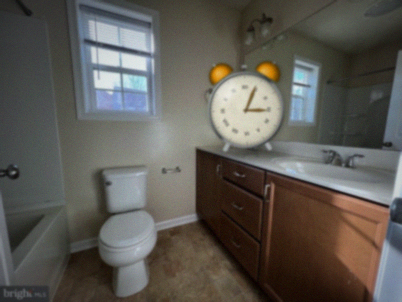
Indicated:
3,04
